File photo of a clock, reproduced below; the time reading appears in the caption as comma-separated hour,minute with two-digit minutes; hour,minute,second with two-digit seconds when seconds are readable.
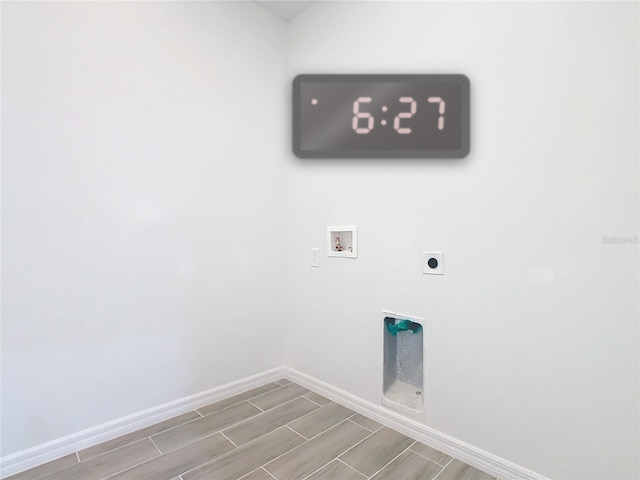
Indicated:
6,27
